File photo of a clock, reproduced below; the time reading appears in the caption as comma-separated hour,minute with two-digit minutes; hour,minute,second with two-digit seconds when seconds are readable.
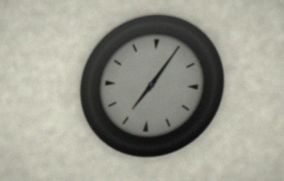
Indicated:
7,05
